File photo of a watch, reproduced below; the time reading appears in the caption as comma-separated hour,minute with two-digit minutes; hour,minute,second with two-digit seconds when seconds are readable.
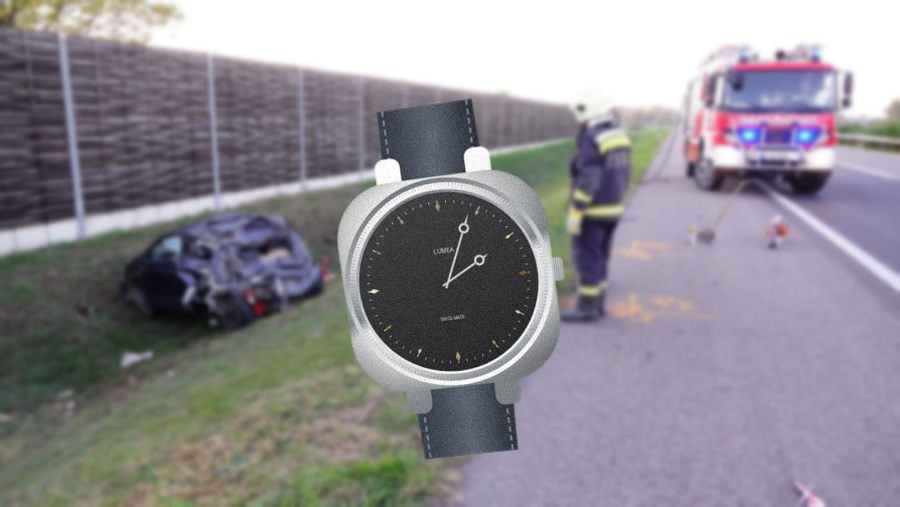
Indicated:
2,04
